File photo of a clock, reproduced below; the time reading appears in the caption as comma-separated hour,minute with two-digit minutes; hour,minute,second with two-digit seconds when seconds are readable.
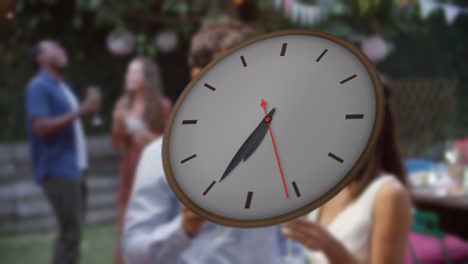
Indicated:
6,34,26
